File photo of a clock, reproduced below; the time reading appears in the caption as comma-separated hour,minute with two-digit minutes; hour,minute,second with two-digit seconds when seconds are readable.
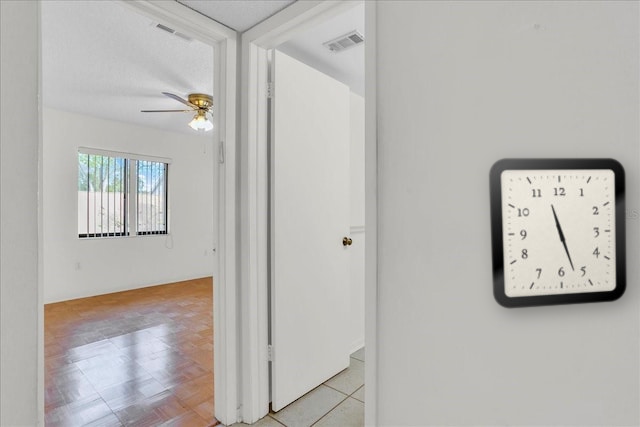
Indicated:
11,27
